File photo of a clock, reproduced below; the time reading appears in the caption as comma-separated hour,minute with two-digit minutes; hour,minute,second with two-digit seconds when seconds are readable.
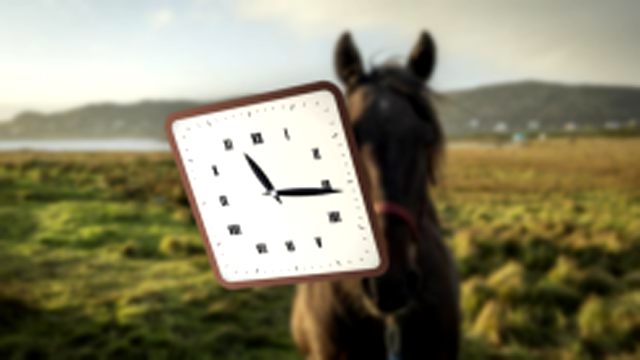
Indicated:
11,16
